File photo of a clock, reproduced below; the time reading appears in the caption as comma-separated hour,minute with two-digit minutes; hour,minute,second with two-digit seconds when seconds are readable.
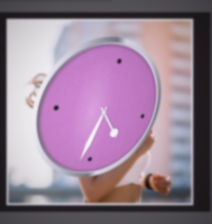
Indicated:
4,32
